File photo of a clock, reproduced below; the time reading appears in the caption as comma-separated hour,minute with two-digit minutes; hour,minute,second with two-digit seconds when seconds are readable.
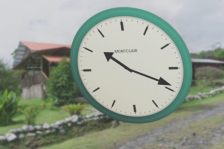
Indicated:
10,19
